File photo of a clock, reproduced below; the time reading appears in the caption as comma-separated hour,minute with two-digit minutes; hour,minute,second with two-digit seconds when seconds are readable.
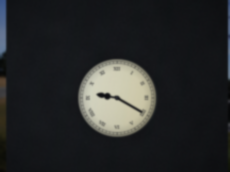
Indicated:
9,20
